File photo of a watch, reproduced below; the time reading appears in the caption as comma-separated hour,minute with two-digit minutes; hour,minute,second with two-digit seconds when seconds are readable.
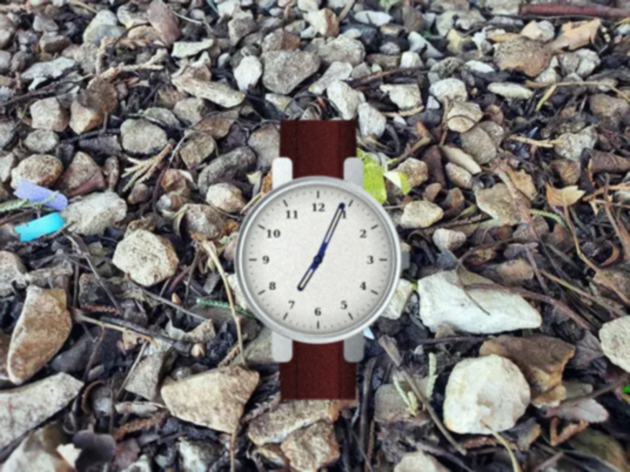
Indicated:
7,04
